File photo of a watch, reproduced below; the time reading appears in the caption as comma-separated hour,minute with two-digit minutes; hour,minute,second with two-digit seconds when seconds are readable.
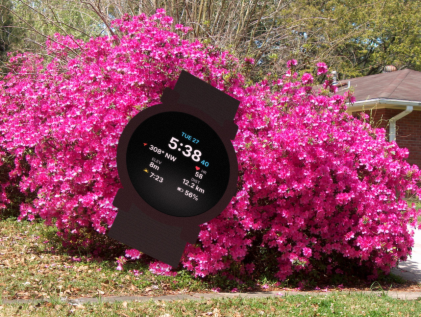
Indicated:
5,38
